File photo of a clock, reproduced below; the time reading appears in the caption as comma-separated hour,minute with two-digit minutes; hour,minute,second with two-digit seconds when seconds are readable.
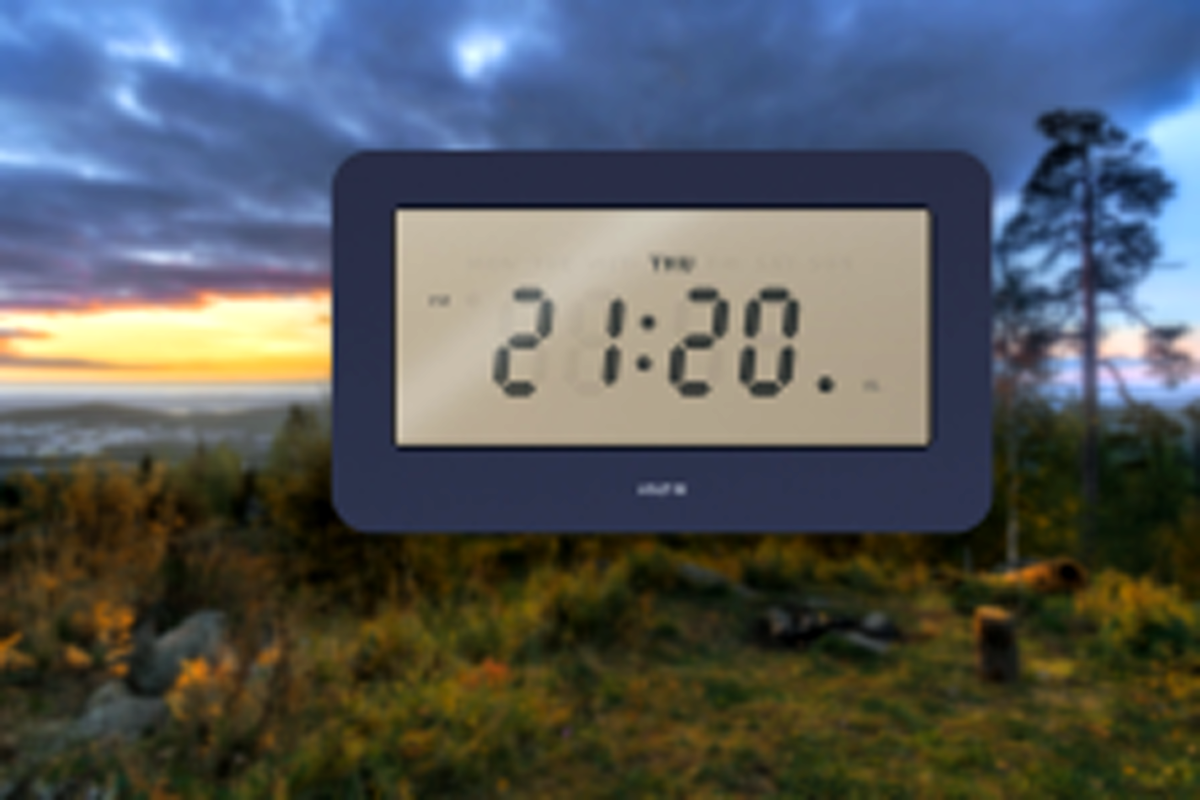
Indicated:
21,20
